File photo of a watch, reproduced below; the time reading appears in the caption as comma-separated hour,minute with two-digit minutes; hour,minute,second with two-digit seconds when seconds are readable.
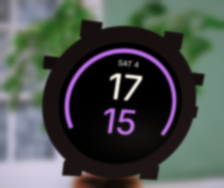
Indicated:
17,15
